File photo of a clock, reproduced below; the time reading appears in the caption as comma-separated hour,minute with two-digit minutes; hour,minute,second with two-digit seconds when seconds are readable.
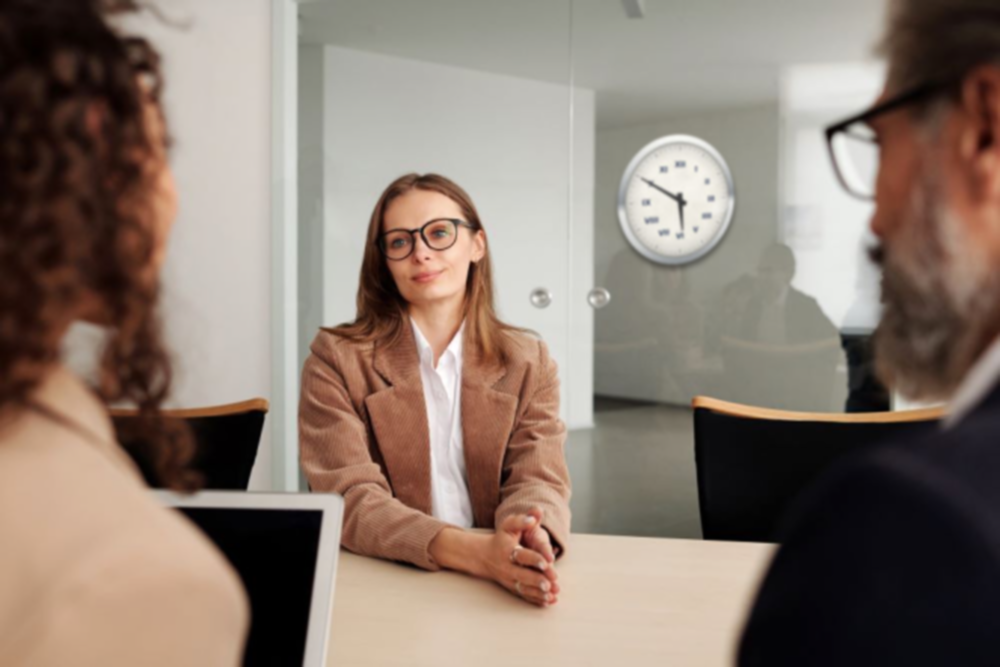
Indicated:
5,50
